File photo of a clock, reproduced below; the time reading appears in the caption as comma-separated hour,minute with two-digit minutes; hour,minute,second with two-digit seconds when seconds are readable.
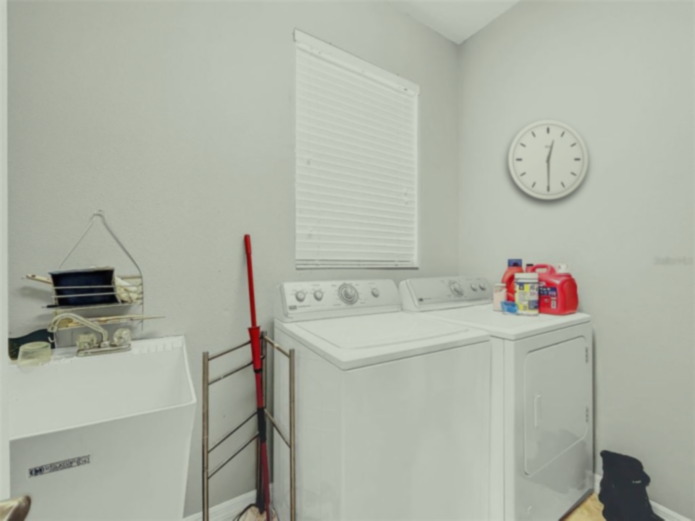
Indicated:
12,30
